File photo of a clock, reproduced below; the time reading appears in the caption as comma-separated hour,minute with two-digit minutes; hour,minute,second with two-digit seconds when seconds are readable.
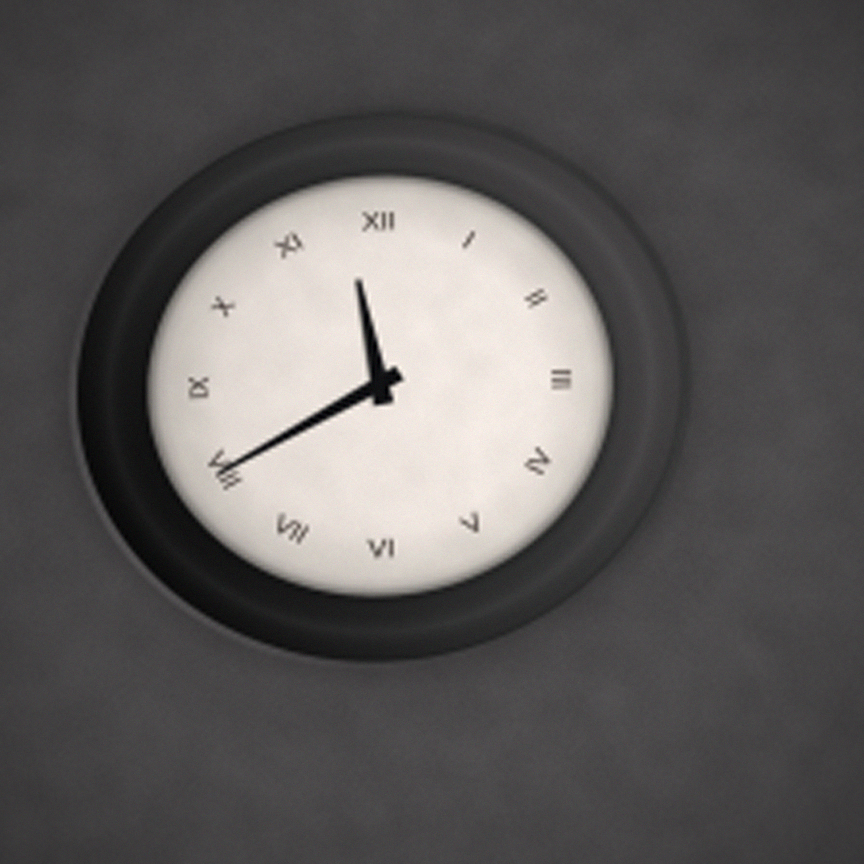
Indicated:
11,40
